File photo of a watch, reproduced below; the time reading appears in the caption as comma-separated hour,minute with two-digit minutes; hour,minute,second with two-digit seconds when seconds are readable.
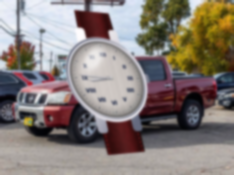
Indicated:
8,46
